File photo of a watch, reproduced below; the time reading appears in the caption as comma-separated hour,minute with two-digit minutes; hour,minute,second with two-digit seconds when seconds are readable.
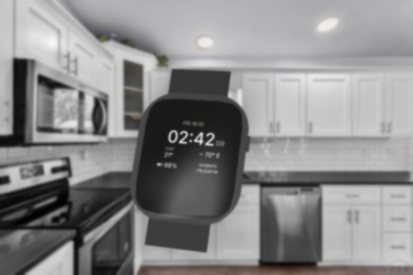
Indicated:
2,42
